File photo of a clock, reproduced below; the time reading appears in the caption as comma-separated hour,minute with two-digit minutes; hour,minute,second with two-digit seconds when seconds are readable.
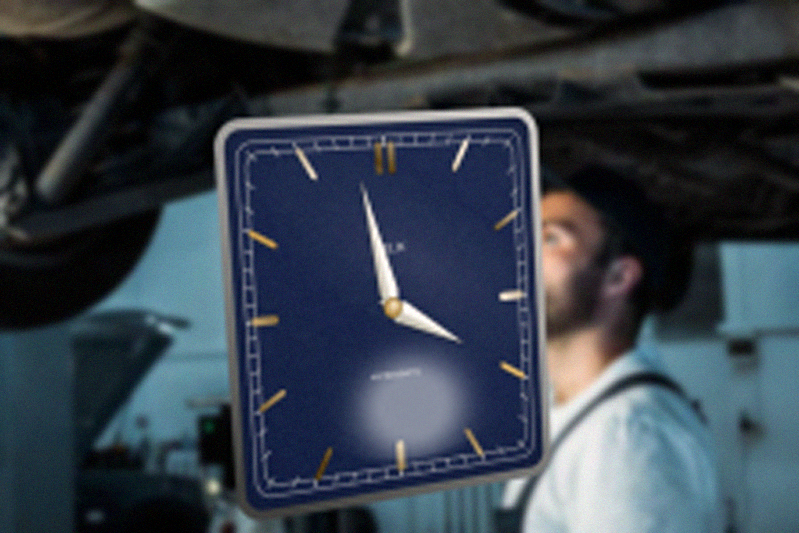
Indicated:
3,58
